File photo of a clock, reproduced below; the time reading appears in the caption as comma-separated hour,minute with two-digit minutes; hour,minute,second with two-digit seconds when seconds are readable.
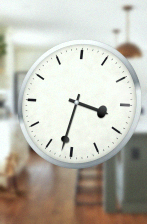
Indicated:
3,32
